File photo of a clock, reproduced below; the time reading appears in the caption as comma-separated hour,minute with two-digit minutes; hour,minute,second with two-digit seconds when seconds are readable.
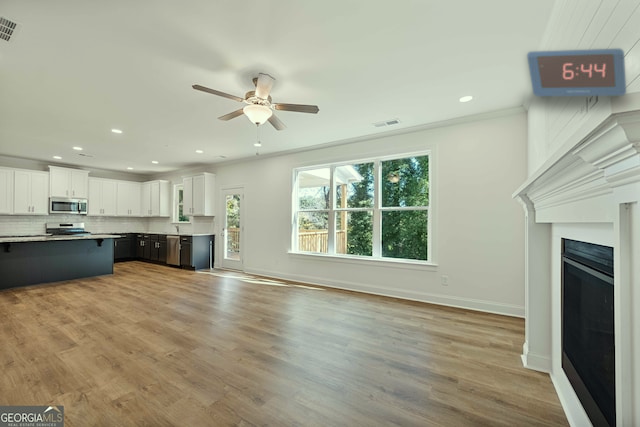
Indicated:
6,44
